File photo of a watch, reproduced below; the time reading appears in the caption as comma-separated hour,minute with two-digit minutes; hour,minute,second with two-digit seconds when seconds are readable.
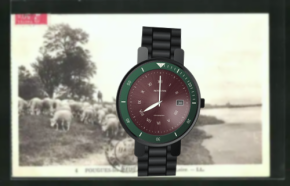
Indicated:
8,00
